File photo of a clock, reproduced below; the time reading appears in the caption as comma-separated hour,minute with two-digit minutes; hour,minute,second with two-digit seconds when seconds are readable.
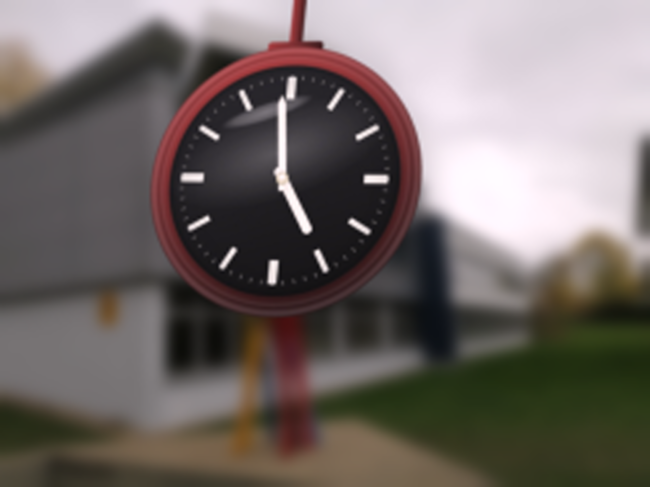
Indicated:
4,59
